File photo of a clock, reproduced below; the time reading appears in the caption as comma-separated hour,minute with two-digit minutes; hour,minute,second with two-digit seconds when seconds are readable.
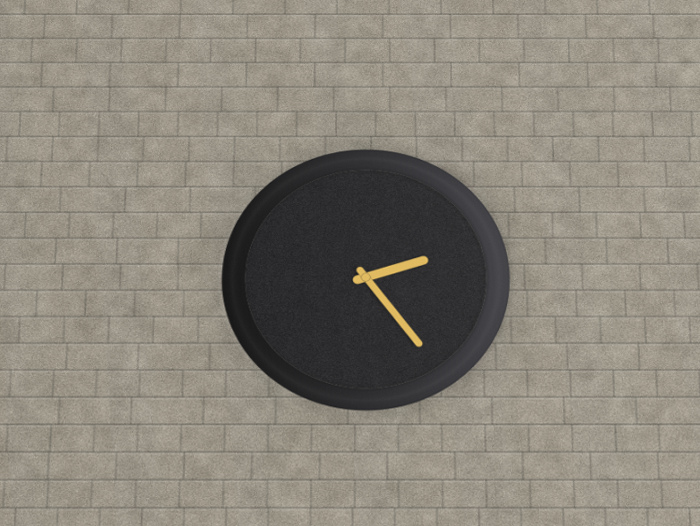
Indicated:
2,24
